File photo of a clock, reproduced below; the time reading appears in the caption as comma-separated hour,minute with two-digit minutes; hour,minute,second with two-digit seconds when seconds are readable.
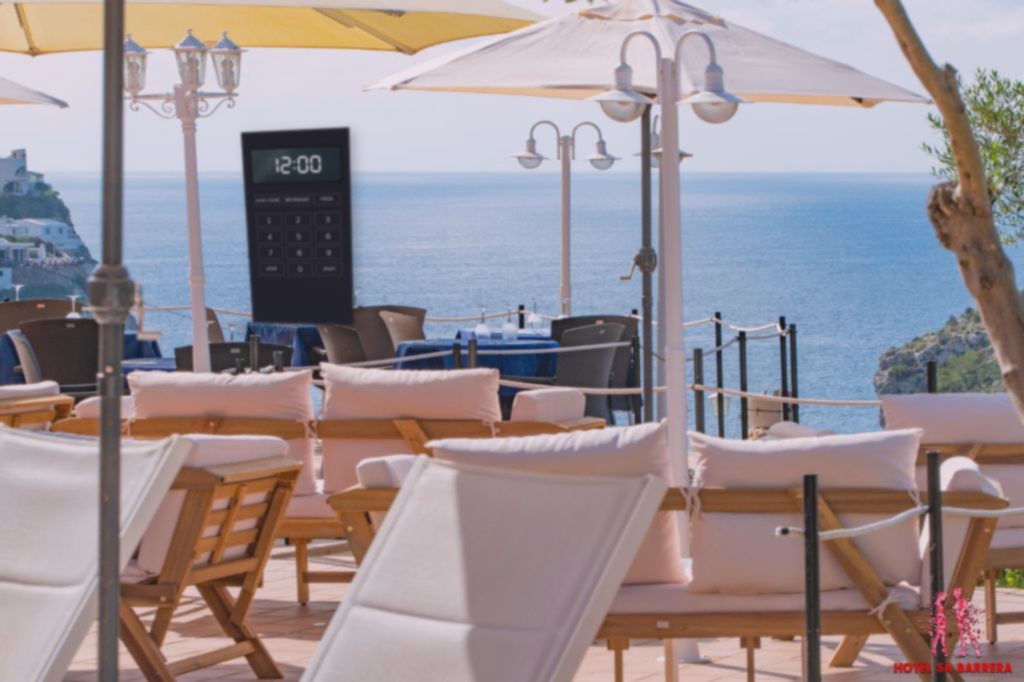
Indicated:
12,00
